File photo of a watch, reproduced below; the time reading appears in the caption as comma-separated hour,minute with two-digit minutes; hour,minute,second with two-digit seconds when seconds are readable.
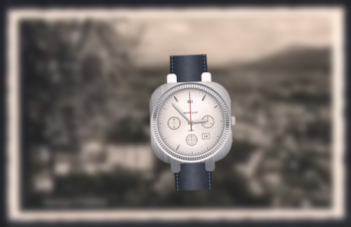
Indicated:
2,53
